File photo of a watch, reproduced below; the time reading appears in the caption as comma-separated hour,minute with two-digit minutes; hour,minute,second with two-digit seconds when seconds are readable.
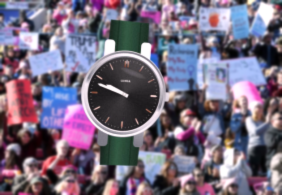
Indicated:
9,48
